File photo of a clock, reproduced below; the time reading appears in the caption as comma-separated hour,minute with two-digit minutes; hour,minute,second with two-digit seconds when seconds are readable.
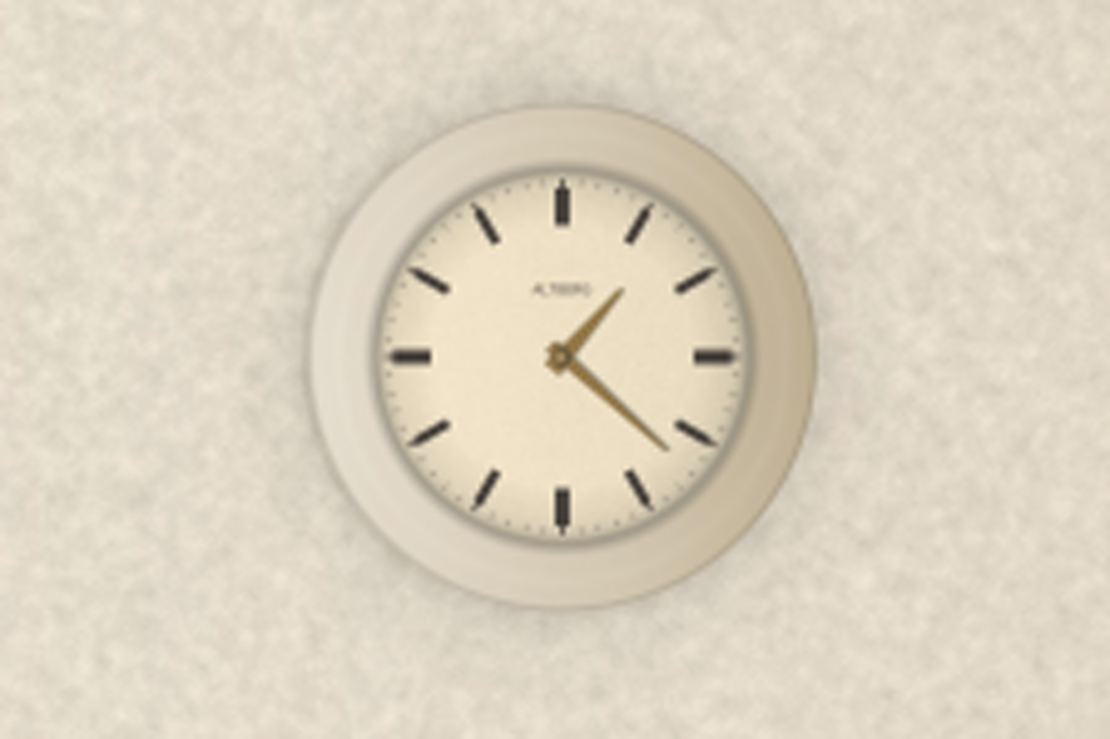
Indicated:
1,22
